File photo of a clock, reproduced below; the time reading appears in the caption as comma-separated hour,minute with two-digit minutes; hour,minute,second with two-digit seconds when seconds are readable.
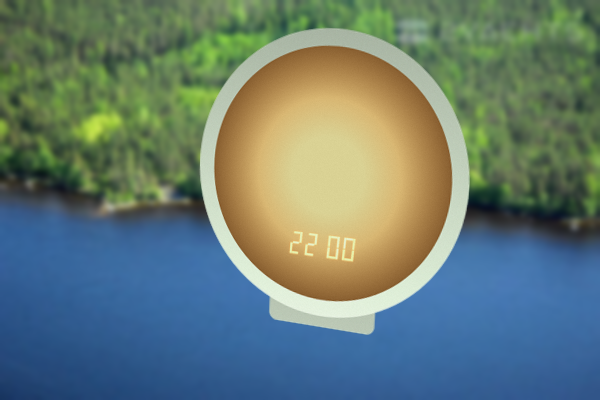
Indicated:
22,00
